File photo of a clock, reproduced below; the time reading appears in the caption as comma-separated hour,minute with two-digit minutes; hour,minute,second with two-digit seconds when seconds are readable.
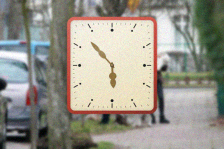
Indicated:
5,53
